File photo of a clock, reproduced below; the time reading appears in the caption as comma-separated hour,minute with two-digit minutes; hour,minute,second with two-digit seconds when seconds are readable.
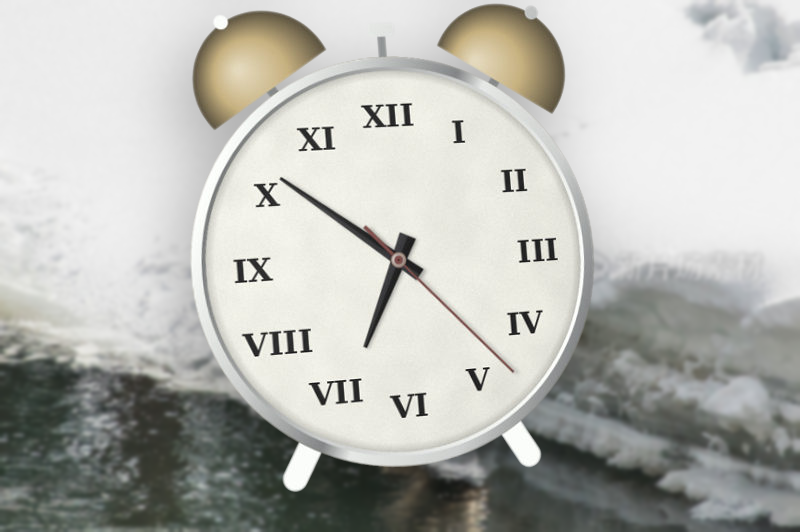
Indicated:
6,51,23
